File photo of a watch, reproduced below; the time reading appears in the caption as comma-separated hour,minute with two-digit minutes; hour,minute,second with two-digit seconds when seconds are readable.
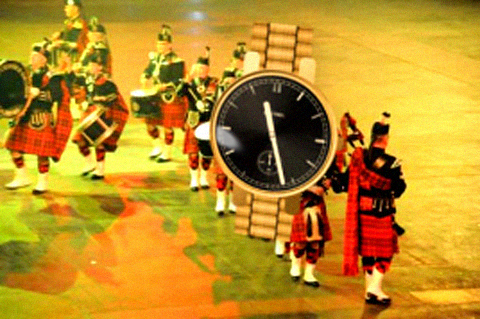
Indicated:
11,27
